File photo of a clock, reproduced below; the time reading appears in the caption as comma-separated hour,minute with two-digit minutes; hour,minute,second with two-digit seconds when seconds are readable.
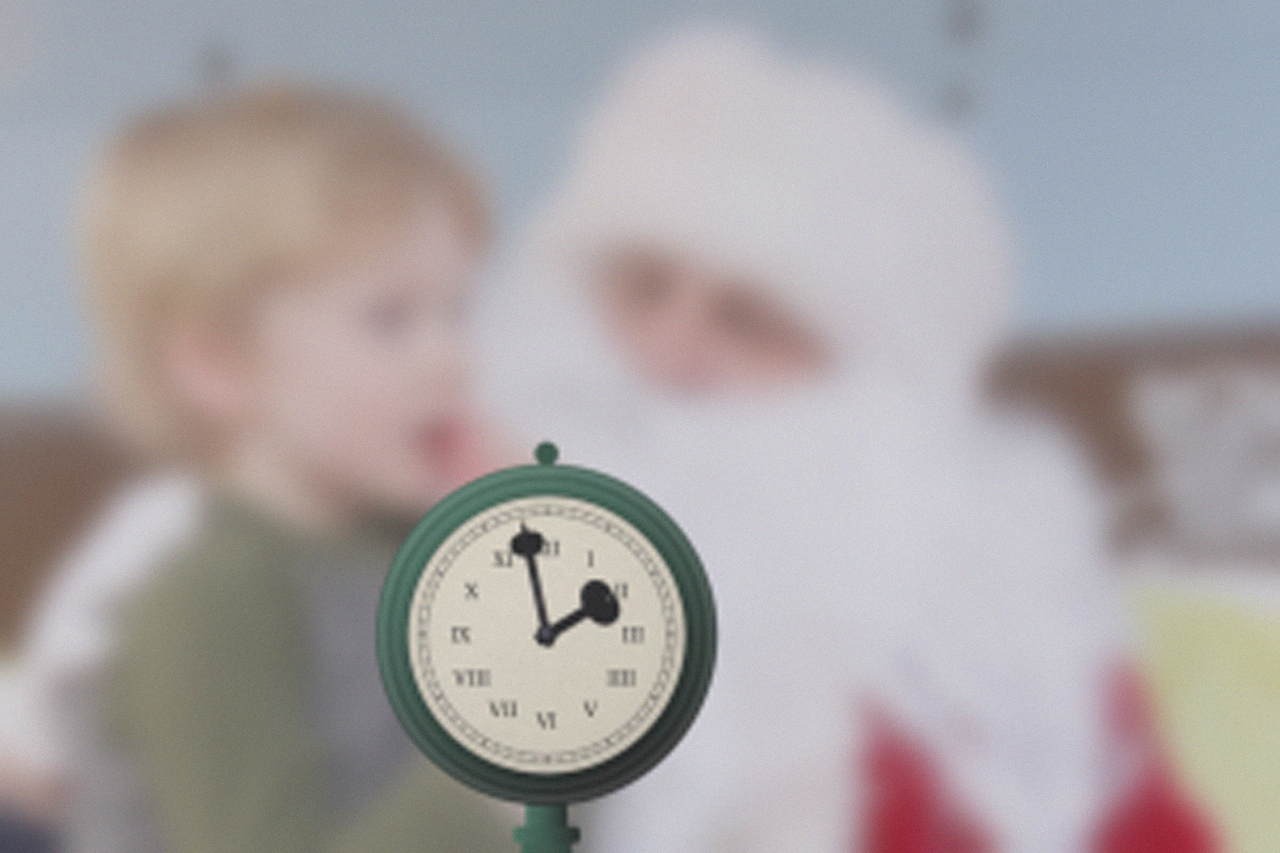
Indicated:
1,58
